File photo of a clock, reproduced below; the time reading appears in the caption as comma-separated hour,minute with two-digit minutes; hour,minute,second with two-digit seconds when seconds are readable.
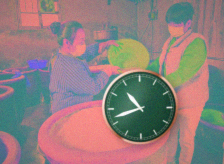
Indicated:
10,42
